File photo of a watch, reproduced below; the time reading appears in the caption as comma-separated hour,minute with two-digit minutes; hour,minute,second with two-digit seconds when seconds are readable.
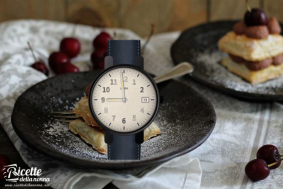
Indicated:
8,59
